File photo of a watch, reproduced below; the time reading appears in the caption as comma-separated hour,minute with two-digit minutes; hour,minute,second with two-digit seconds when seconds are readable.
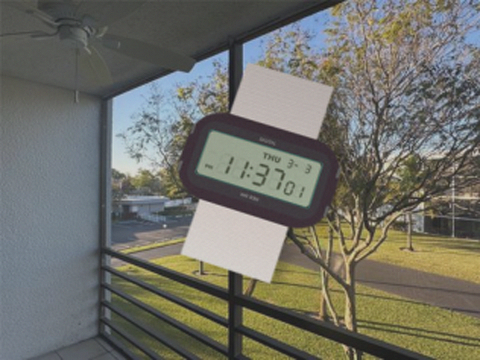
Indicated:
11,37,01
